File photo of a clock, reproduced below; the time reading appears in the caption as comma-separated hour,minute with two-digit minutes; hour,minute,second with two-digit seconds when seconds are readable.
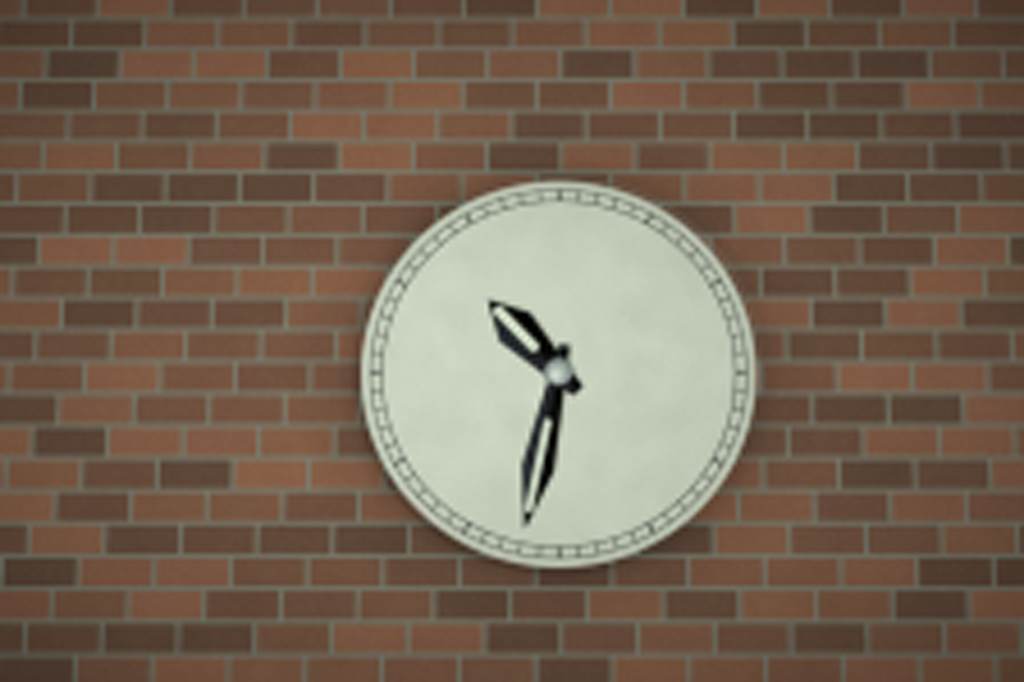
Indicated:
10,32
